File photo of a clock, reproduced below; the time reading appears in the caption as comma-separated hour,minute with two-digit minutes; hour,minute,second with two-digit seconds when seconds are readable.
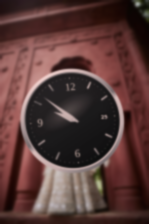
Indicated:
9,52
